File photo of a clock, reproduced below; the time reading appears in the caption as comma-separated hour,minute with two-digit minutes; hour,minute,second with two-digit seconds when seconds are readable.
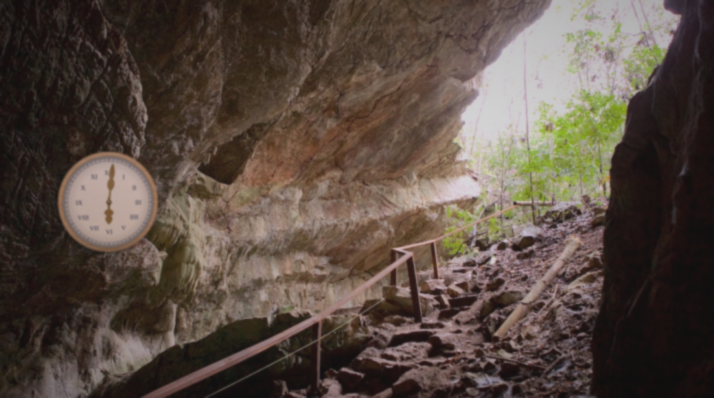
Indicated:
6,01
